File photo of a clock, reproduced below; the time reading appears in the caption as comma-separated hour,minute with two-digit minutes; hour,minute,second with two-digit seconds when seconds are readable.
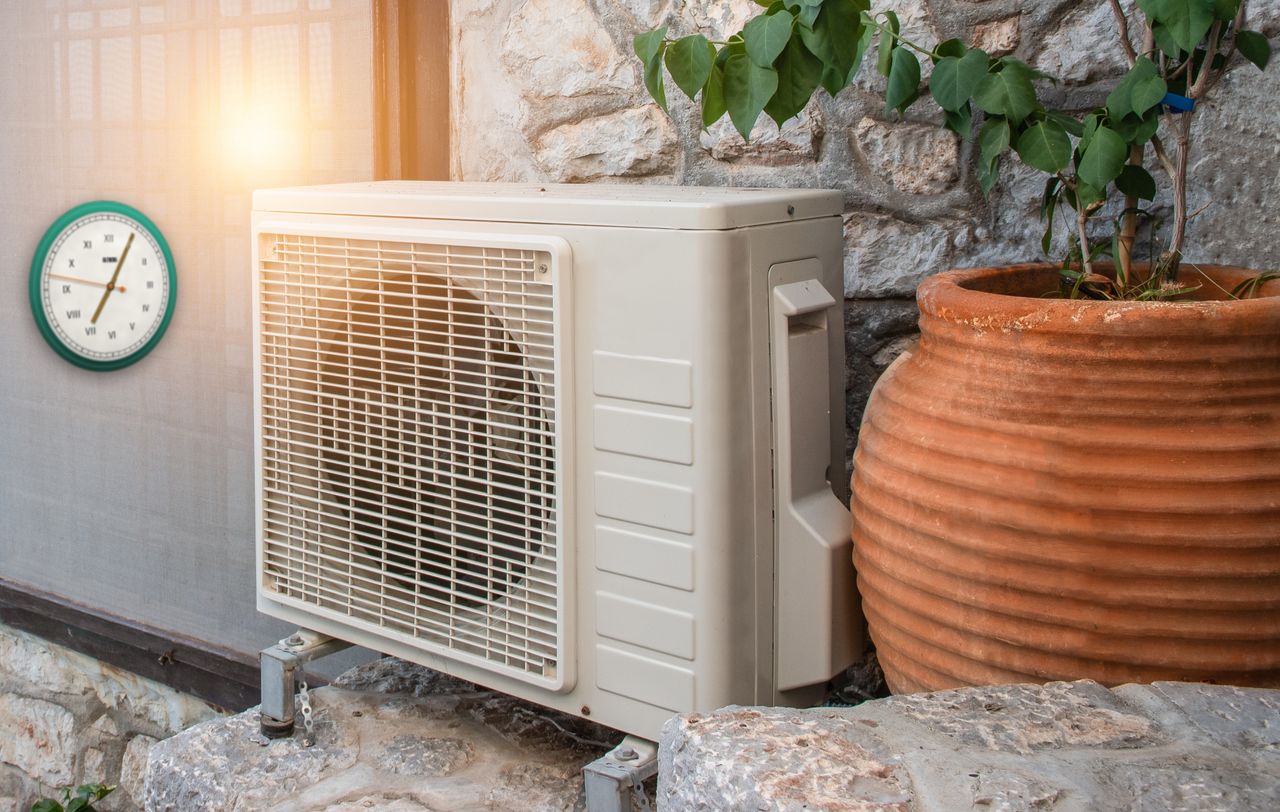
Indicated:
7,04,47
